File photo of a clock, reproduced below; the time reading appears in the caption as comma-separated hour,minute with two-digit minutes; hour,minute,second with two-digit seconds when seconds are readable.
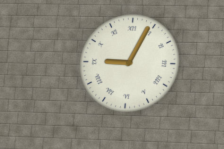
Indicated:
9,04
